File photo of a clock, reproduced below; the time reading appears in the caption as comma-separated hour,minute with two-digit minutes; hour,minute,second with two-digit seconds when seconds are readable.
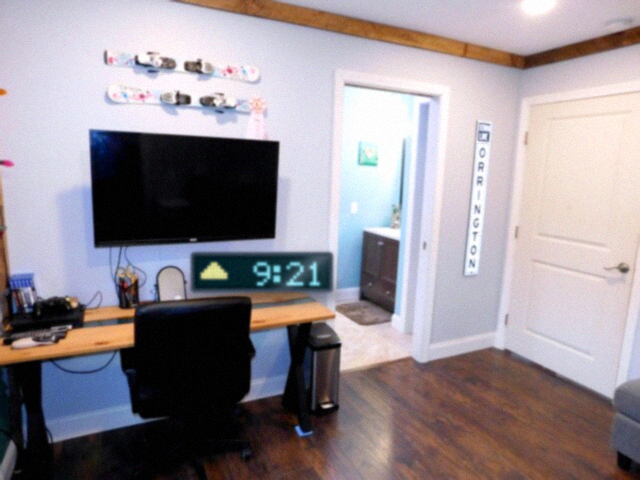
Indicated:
9,21
